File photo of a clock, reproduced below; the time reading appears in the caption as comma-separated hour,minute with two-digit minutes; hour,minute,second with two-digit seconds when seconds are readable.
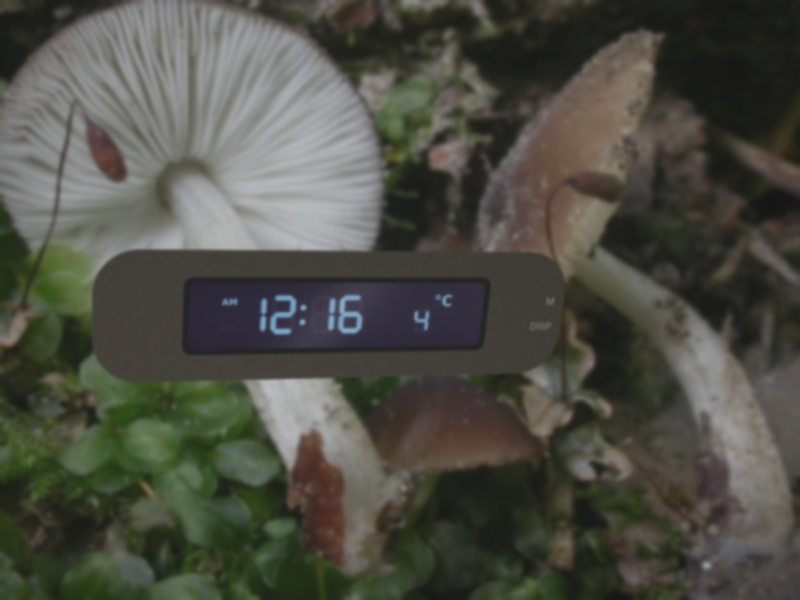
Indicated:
12,16
